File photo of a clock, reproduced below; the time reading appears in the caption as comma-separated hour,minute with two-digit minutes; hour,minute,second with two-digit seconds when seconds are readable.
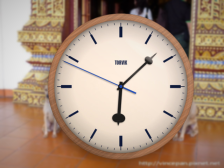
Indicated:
6,07,49
